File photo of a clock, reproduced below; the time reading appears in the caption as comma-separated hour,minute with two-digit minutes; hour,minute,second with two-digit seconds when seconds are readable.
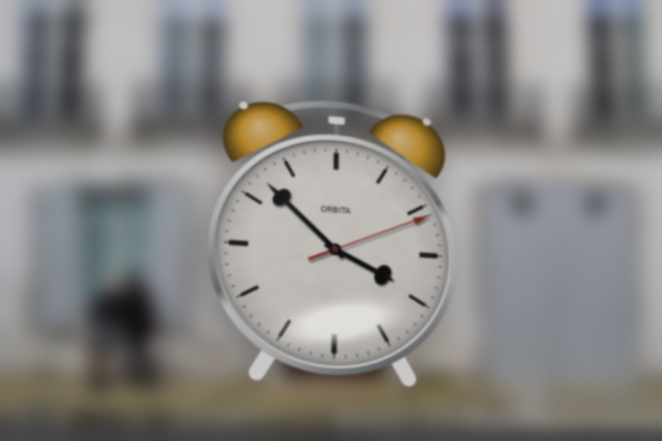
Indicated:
3,52,11
